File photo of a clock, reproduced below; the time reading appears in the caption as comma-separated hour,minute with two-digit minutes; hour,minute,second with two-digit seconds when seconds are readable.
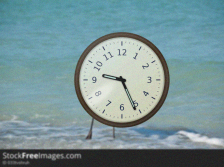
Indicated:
9,26
